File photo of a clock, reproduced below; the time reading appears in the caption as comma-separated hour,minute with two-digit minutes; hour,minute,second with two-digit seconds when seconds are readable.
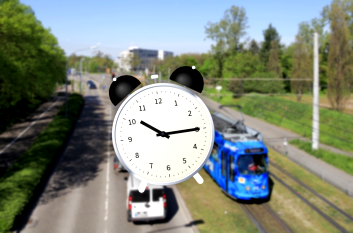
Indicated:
10,15
